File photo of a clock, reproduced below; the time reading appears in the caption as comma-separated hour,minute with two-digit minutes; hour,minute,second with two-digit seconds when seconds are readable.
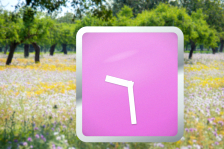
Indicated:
9,29
